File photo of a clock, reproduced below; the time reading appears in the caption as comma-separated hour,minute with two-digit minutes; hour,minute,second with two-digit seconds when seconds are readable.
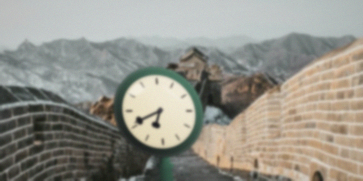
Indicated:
6,41
